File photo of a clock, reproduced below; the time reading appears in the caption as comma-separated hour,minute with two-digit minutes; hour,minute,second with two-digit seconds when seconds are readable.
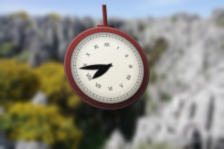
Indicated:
7,44
